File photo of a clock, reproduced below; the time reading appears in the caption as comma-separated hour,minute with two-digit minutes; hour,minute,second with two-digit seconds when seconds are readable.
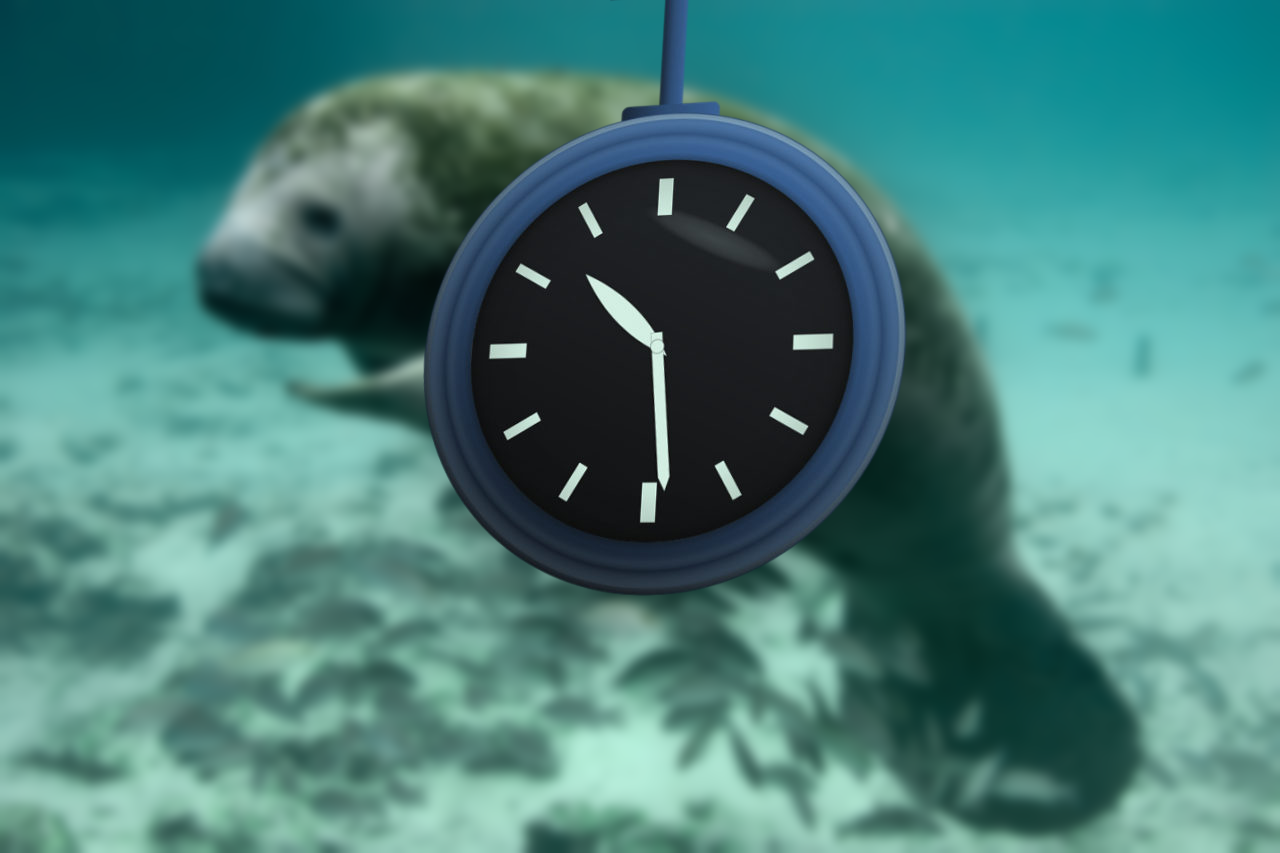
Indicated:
10,29
